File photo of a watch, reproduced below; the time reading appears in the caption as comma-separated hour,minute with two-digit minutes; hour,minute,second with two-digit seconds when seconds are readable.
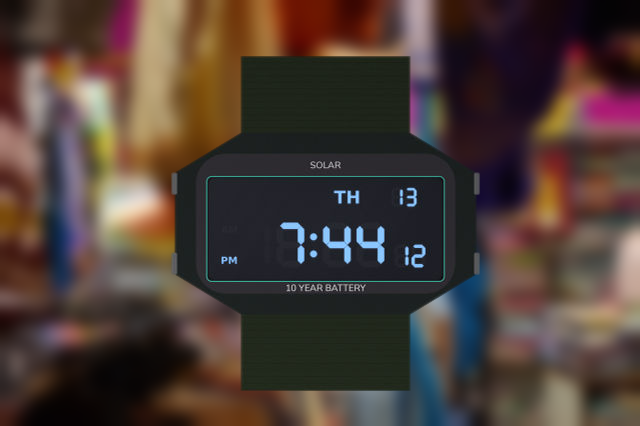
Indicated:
7,44,12
